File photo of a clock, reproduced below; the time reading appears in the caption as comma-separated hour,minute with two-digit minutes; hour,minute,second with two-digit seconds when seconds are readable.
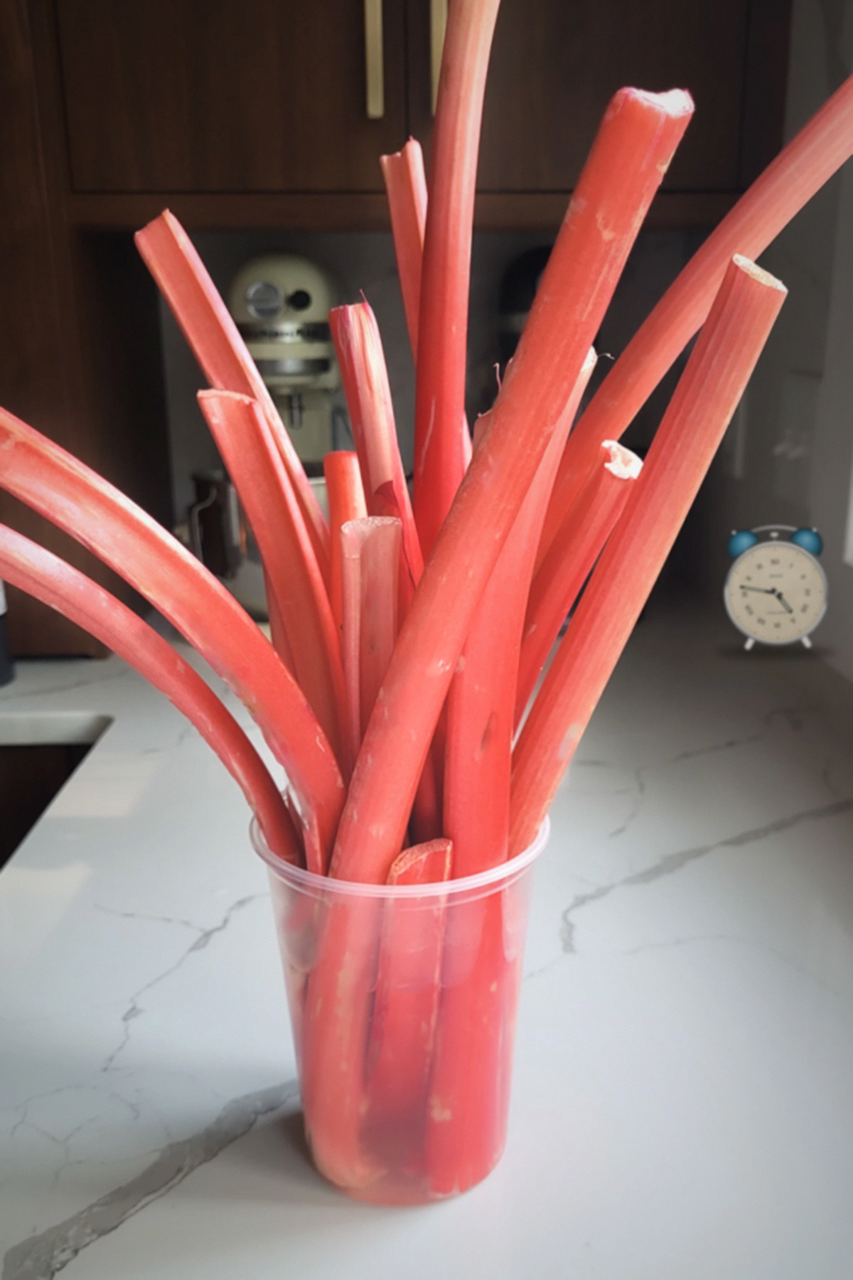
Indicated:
4,47
